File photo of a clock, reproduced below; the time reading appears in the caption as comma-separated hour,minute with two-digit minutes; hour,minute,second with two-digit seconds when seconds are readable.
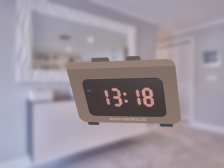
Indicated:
13,18
